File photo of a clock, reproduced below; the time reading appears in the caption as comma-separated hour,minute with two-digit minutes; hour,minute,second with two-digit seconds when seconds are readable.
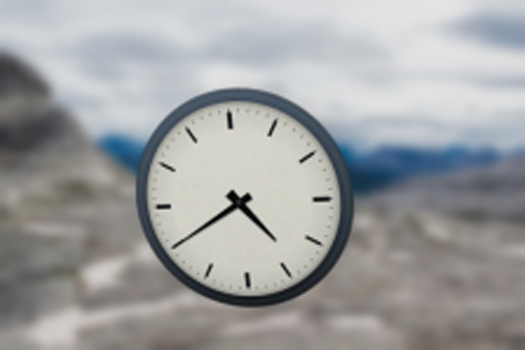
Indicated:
4,40
